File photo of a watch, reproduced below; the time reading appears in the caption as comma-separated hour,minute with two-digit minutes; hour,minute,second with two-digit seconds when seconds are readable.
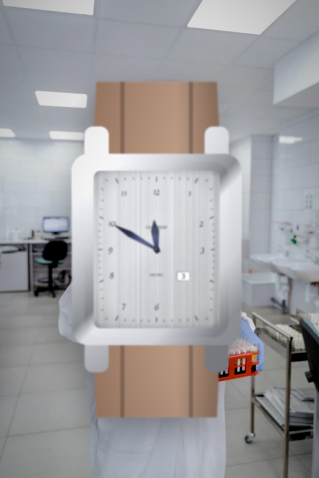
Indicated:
11,50
